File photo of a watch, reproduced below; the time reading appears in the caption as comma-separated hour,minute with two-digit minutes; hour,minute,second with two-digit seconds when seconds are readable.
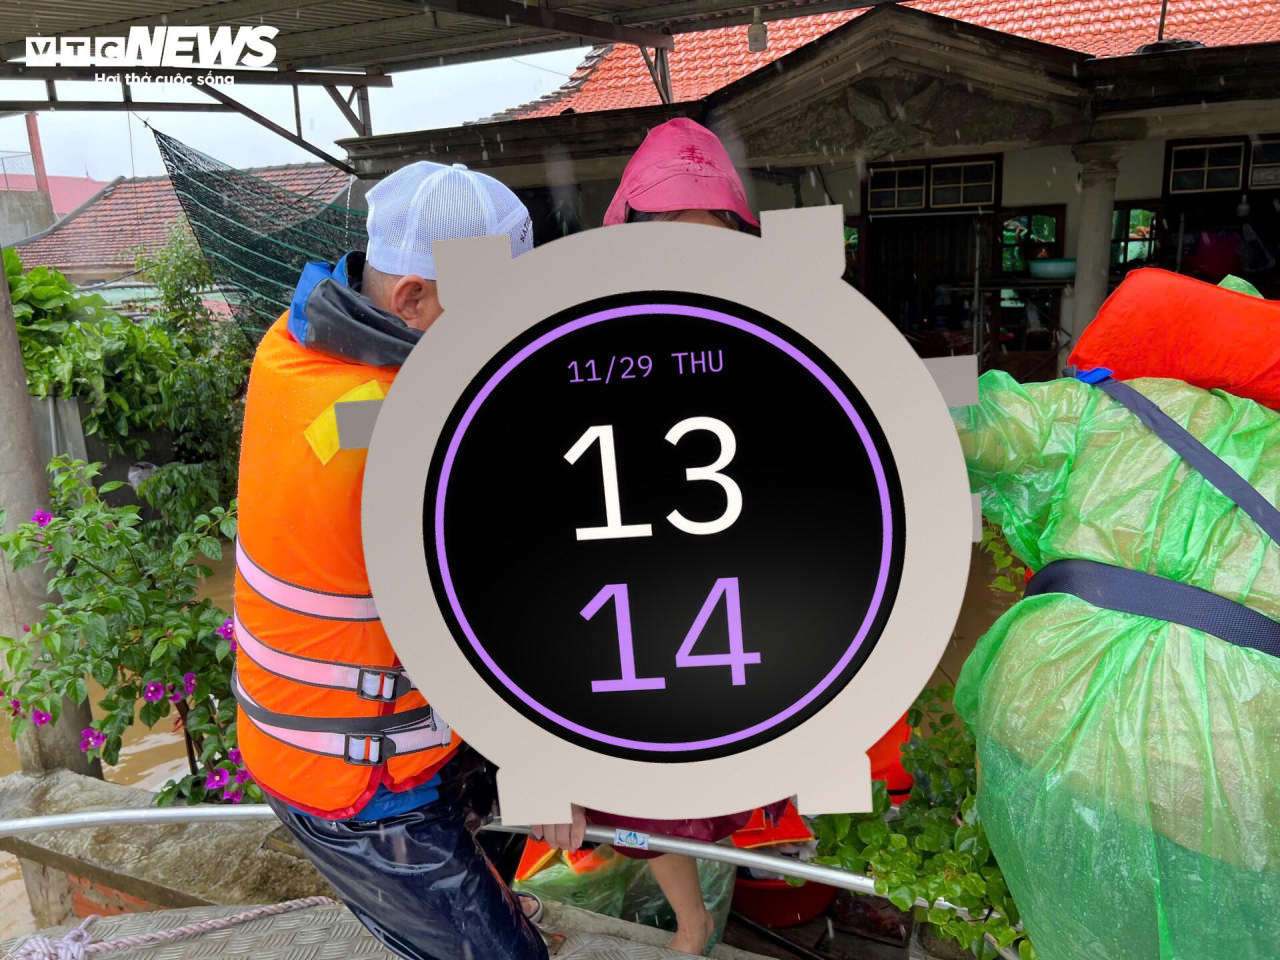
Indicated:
13,14
